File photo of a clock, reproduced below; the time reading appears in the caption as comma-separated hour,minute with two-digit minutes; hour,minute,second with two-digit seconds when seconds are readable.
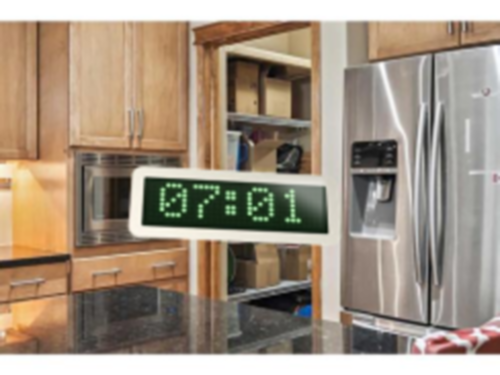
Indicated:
7,01
